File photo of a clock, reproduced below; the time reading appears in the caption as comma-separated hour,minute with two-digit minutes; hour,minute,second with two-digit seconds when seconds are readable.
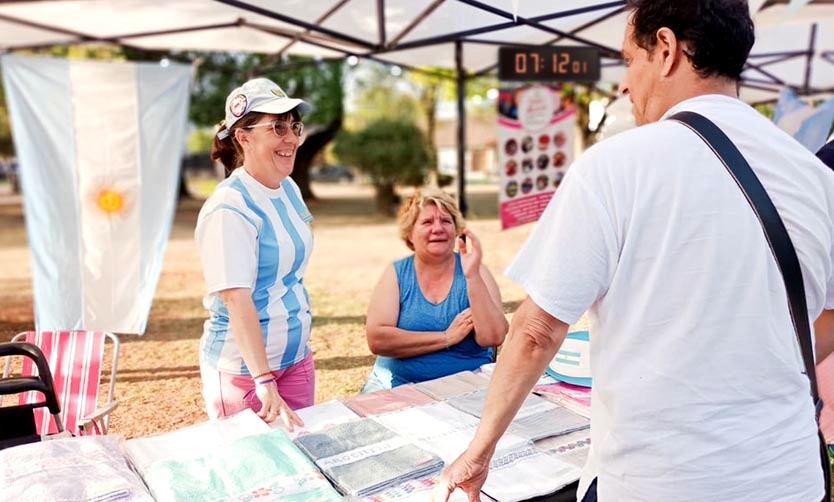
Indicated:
7,12
